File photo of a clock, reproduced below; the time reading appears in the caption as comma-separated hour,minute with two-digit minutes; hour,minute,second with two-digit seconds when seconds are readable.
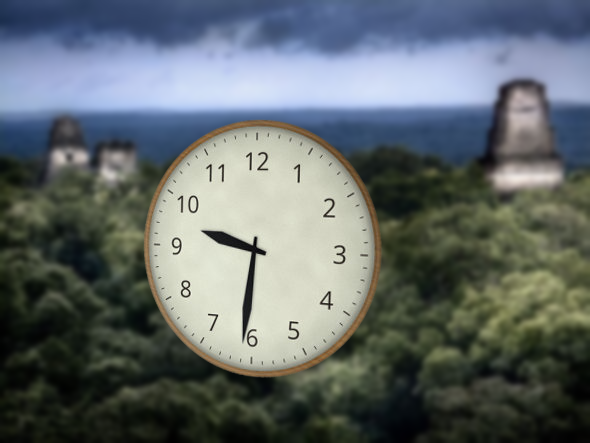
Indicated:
9,31
